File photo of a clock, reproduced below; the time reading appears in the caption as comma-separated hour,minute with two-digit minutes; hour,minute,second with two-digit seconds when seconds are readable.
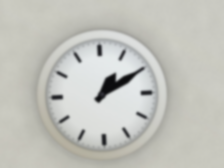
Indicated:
1,10
